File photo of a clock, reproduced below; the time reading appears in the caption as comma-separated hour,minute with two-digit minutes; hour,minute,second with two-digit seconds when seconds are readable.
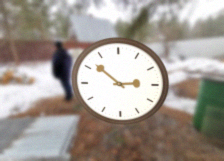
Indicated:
2,52
